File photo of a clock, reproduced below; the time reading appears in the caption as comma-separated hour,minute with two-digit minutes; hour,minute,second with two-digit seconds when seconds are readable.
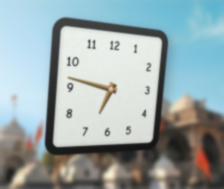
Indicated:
6,47
